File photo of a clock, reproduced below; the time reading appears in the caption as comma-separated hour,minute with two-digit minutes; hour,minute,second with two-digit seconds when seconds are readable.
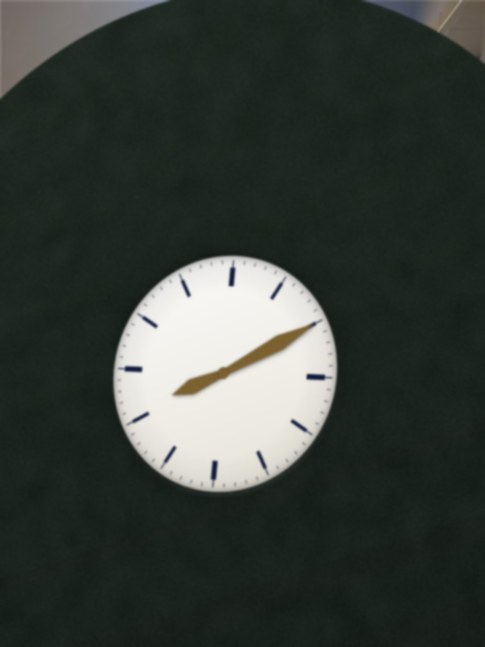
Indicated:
8,10
